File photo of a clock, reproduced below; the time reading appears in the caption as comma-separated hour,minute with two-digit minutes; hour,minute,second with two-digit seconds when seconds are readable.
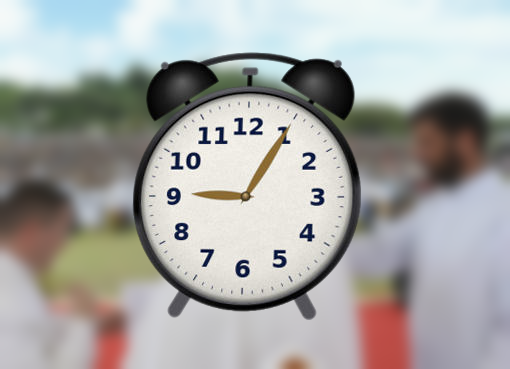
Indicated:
9,05
